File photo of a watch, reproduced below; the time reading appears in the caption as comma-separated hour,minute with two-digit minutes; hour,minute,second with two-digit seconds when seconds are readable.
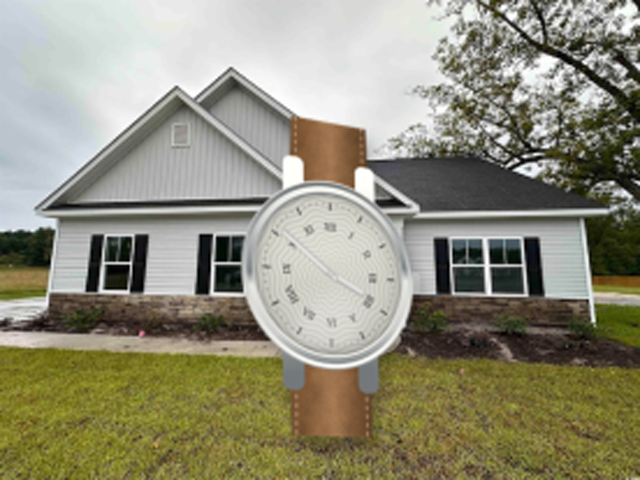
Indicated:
3,51
